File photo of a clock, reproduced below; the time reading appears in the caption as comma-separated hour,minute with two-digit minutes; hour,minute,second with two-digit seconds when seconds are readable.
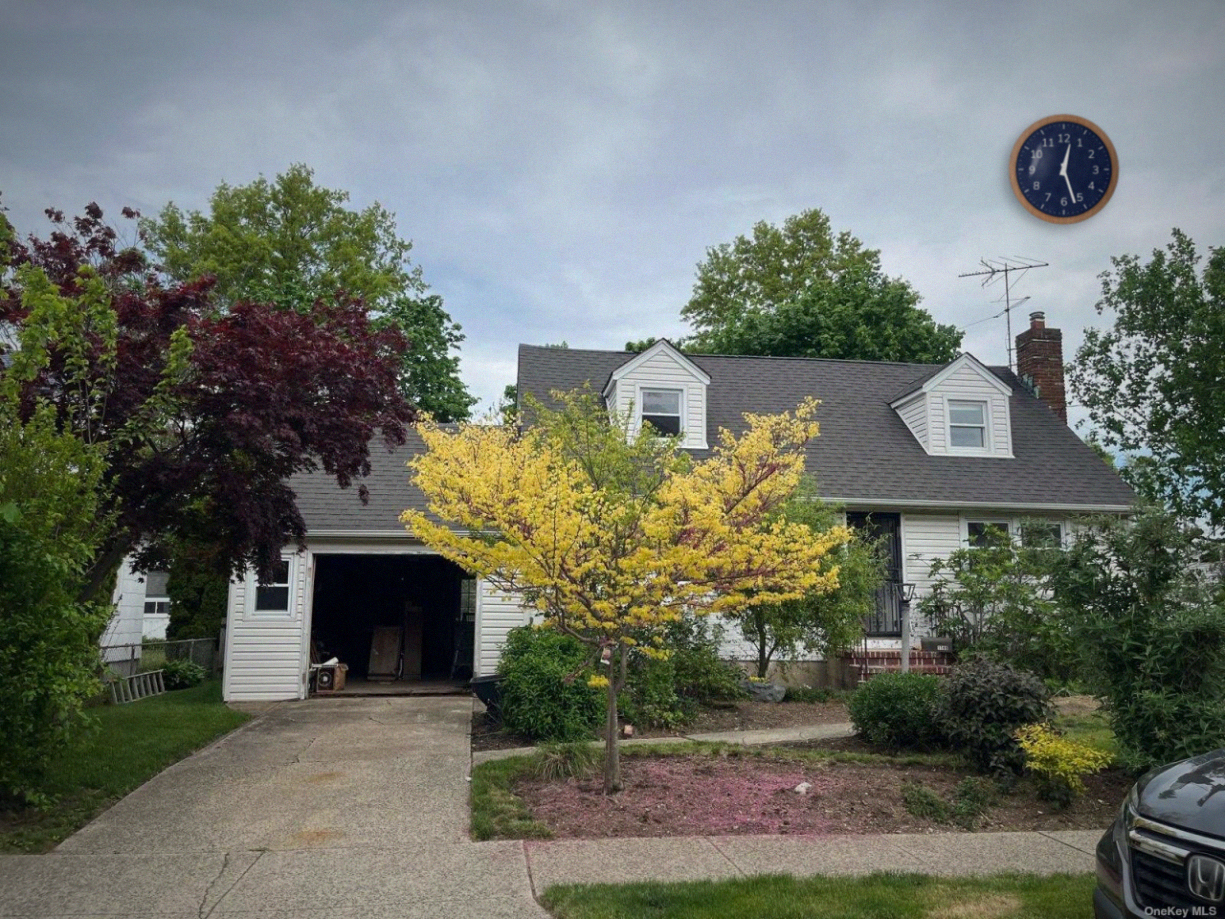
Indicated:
12,27
